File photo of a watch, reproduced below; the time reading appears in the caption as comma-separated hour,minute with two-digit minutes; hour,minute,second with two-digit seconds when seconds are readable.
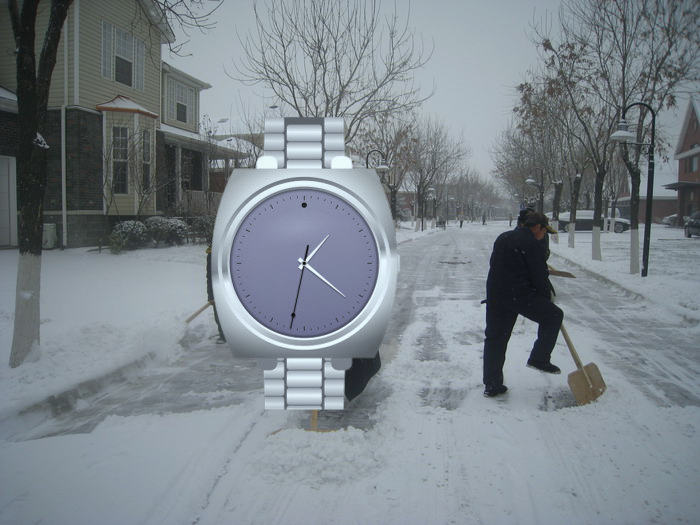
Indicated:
1,21,32
